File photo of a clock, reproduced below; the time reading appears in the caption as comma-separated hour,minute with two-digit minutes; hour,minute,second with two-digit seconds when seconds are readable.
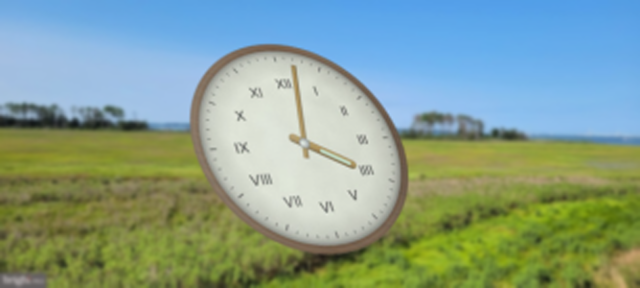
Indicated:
4,02
